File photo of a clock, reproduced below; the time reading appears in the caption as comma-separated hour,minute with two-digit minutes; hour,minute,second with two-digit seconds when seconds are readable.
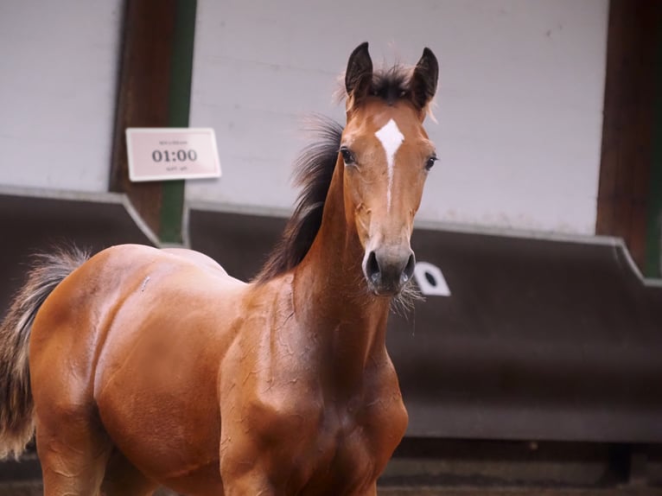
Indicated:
1,00
